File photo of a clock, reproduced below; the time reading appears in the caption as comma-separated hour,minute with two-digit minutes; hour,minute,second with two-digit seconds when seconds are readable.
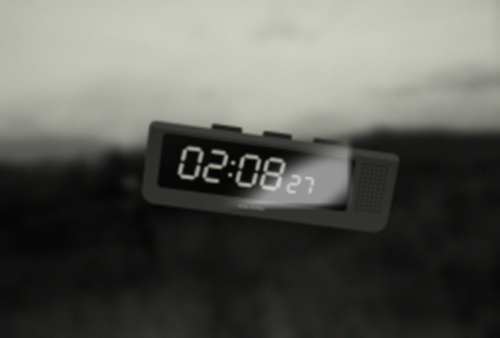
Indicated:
2,08,27
